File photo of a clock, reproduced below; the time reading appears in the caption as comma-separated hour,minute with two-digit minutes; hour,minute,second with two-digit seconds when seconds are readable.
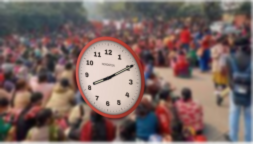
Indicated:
8,10
